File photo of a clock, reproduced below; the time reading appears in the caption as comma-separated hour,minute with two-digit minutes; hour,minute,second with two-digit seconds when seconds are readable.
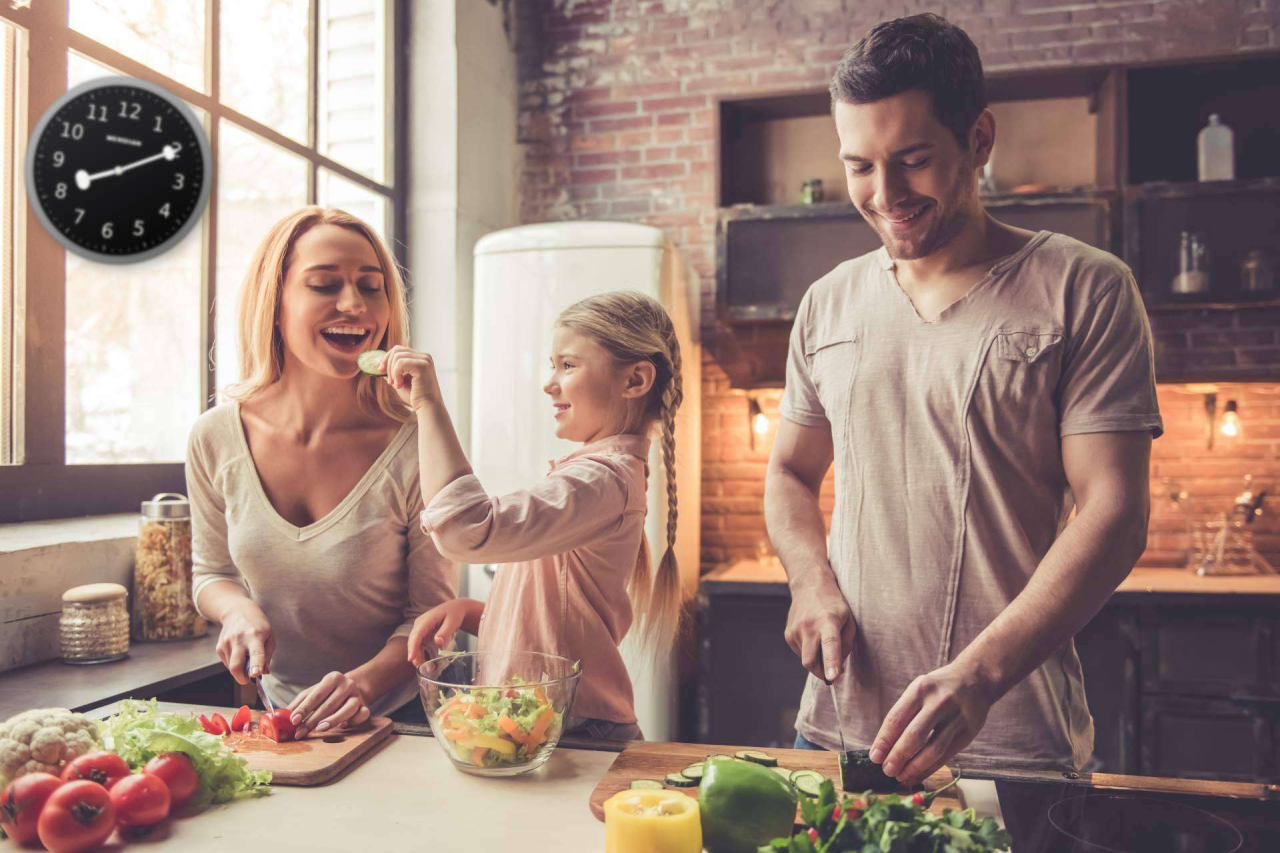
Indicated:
8,10
